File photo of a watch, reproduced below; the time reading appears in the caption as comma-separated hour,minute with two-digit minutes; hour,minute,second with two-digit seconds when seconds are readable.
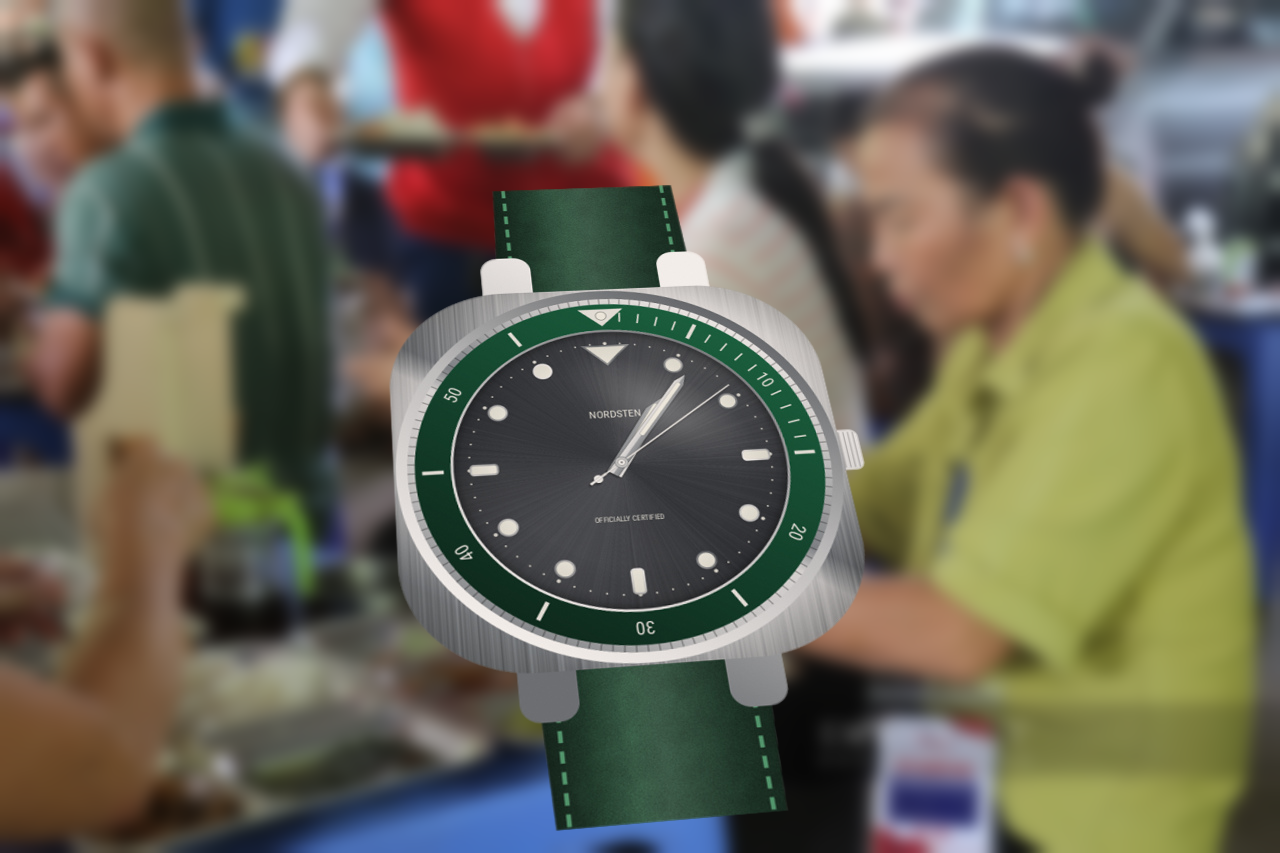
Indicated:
1,06,09
